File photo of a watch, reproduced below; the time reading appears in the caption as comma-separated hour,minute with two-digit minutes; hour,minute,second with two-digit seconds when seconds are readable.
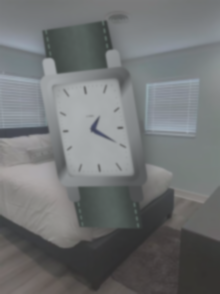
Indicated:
1,20
